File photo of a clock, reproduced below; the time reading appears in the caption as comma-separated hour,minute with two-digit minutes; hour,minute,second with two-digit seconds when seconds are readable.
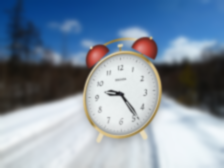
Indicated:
9,24
